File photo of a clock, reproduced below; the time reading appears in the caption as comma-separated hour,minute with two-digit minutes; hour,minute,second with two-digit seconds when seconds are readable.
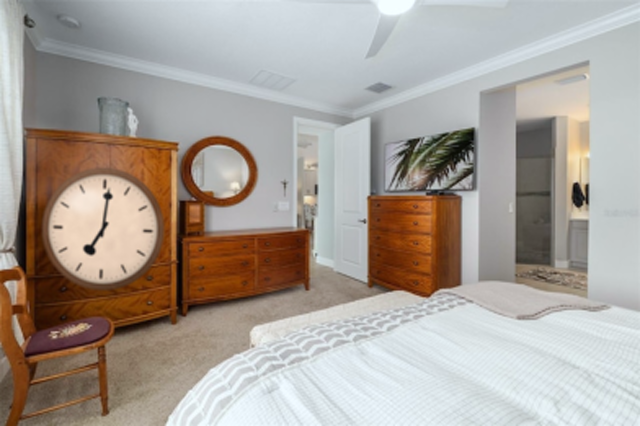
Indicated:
7,01
